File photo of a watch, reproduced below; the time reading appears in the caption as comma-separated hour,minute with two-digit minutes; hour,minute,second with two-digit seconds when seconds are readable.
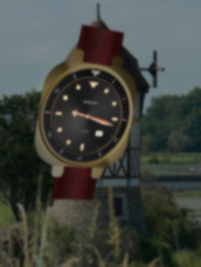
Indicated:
9,17
